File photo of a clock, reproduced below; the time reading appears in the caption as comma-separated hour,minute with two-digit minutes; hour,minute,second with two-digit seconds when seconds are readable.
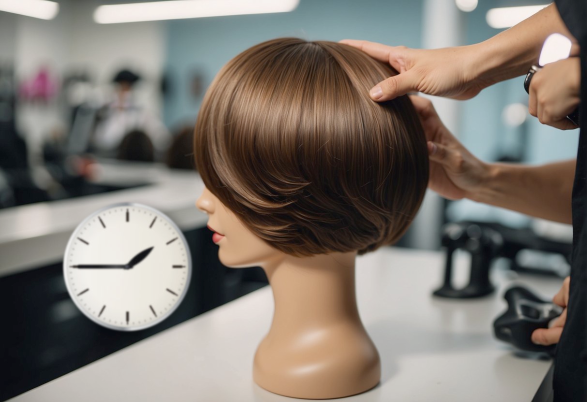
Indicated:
1,45
